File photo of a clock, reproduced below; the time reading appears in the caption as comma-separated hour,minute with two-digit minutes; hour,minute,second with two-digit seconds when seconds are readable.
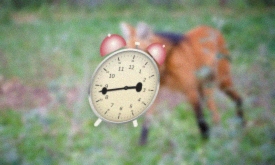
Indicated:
2,43
